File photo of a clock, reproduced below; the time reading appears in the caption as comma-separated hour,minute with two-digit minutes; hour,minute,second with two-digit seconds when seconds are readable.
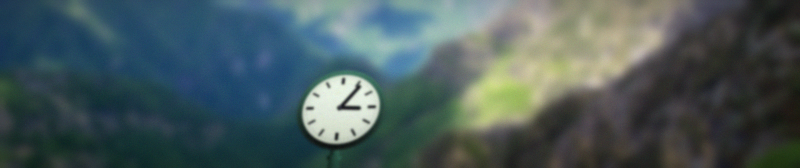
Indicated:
3,06
